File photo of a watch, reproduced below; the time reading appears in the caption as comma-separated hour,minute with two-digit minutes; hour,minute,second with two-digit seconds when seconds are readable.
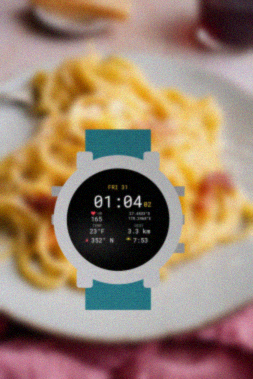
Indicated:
1,04
